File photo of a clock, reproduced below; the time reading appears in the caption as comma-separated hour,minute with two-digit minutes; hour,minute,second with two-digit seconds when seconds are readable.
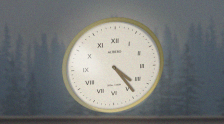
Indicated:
4,24
